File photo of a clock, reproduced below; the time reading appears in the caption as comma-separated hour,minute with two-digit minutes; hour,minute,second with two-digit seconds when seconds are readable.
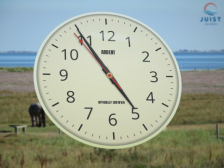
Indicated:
4,54,54
